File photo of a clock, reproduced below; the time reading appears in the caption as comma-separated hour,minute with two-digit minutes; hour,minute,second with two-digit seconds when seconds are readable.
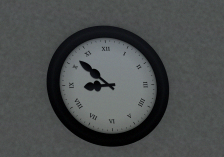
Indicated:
8,52
